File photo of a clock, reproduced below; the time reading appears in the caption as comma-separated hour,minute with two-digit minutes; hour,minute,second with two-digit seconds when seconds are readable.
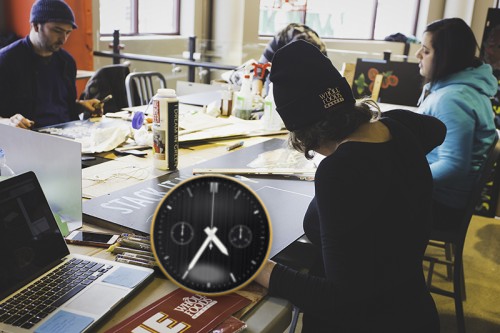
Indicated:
4,35
